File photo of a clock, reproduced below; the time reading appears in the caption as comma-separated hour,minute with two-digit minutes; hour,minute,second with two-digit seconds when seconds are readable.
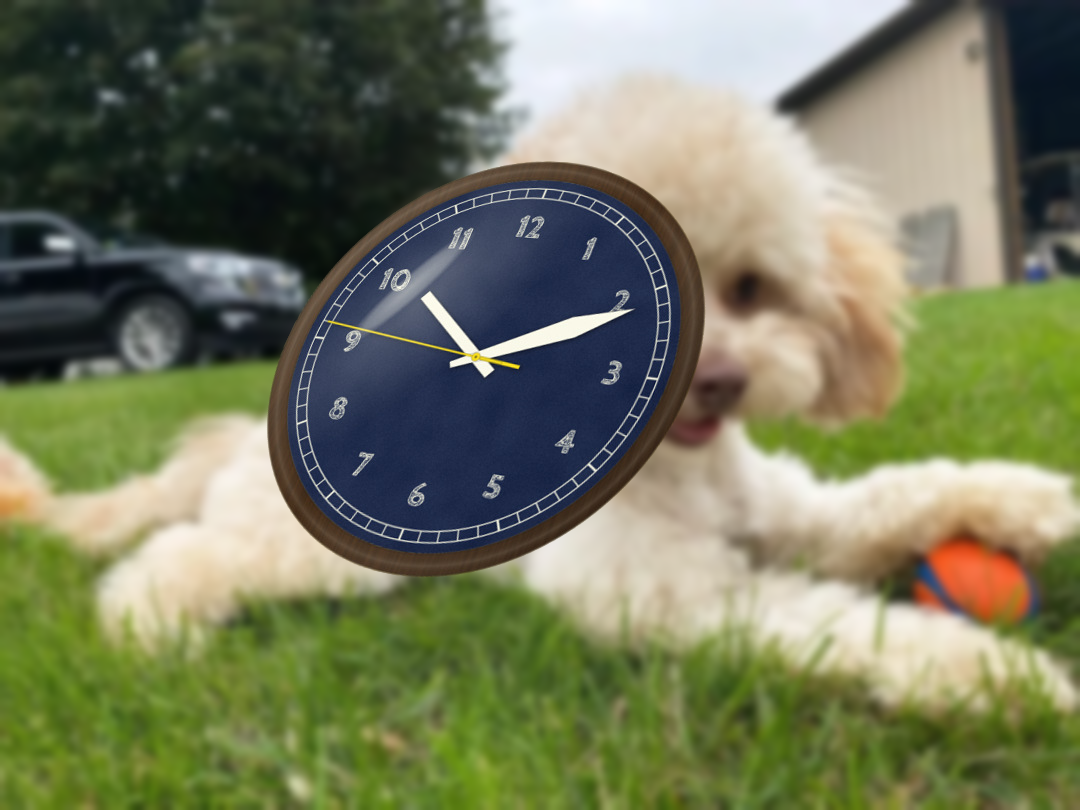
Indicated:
10,10,46
